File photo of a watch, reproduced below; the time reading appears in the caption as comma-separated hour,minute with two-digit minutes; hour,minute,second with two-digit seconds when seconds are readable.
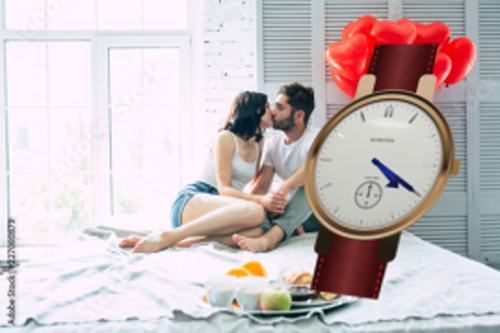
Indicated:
4,20
